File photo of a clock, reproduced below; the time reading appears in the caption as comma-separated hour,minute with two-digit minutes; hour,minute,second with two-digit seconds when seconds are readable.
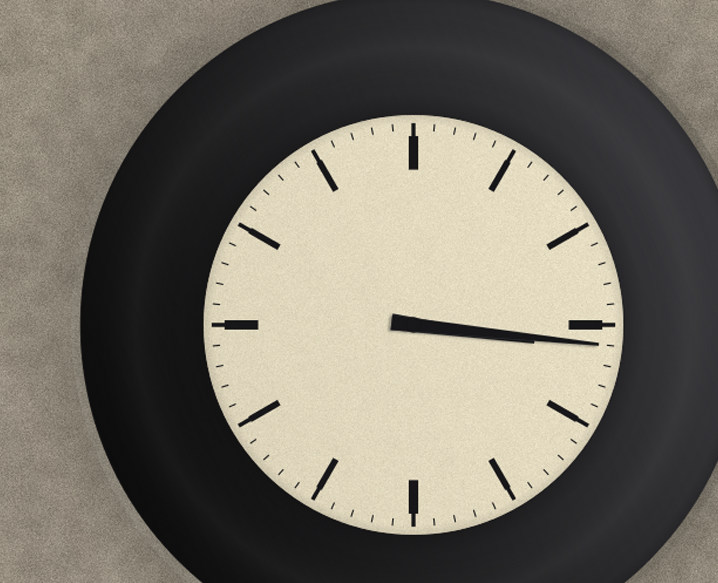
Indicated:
3,16
